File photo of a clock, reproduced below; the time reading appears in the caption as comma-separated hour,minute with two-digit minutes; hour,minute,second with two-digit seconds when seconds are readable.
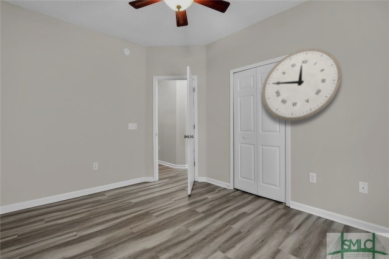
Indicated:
11,45
